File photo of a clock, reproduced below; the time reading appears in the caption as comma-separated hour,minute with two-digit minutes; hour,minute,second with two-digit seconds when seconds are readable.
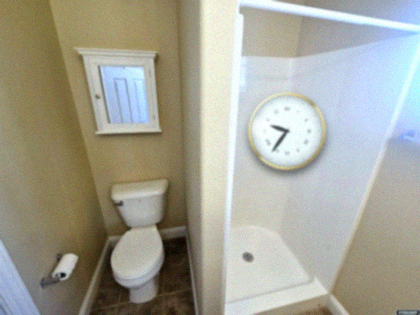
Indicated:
9,36
